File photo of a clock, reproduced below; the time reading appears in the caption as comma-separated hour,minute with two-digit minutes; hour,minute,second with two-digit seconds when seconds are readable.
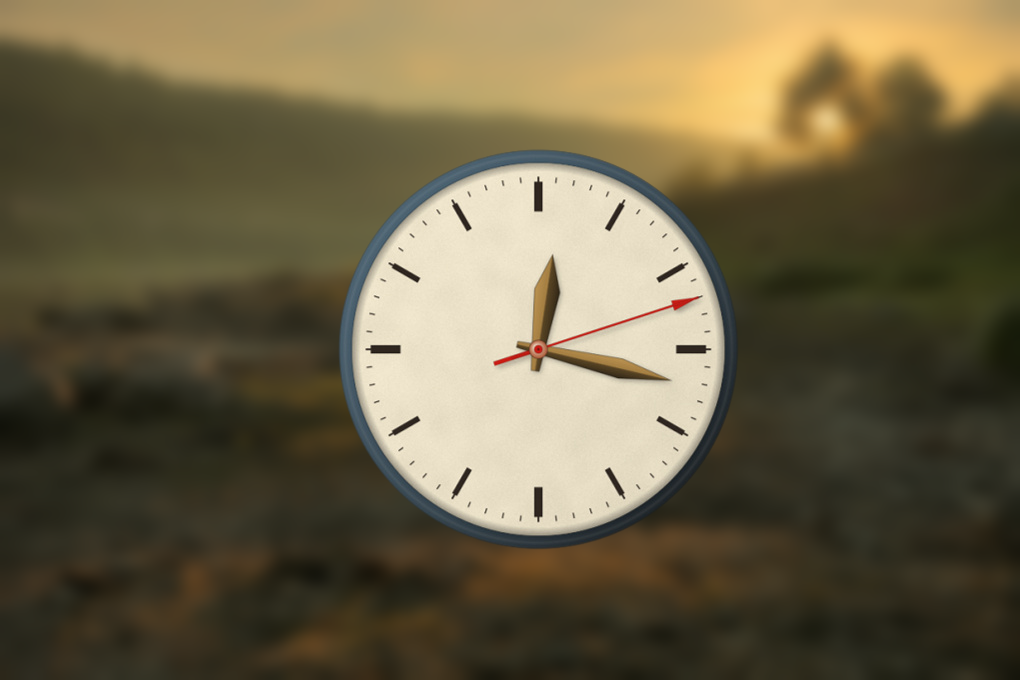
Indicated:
12,17,12
